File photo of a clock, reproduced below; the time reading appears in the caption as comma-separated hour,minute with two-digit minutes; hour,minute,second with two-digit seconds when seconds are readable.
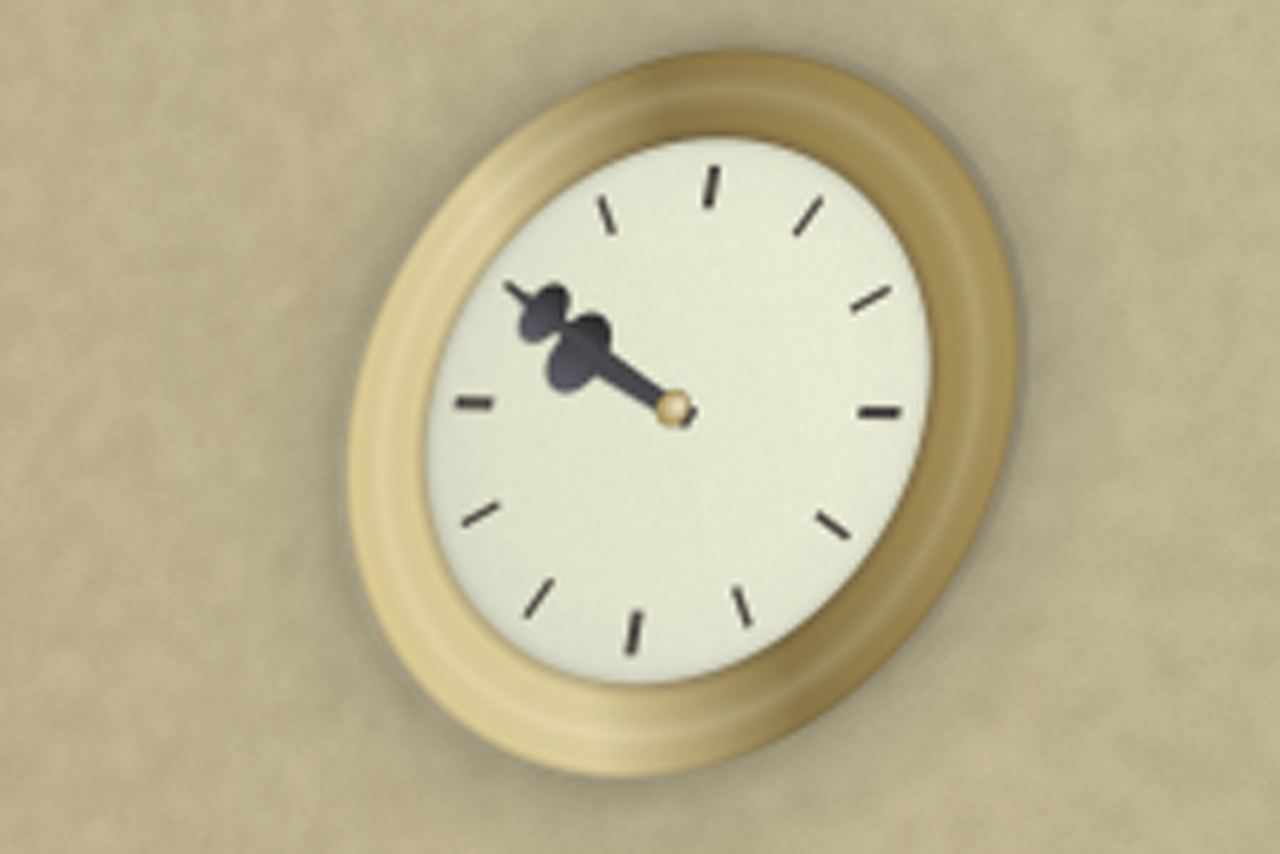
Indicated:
9,50
